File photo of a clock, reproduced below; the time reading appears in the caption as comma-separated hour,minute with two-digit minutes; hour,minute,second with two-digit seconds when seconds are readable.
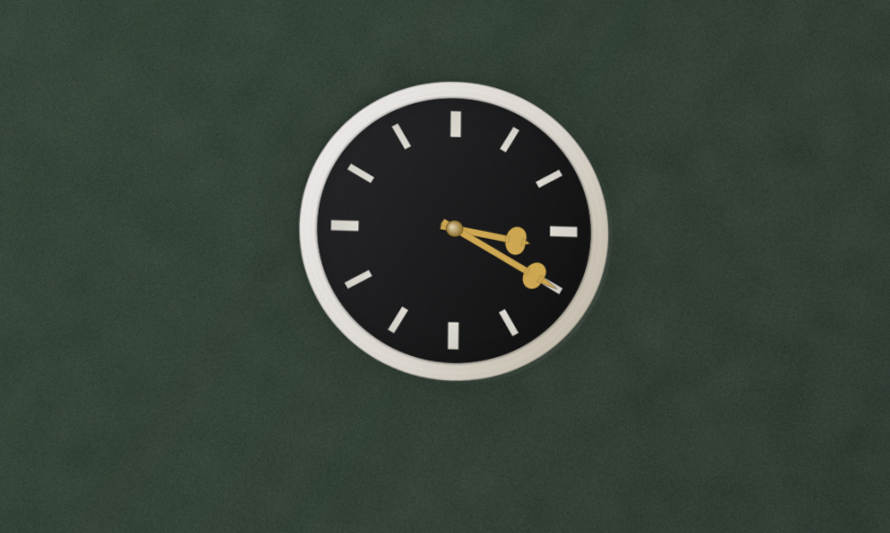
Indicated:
3,20
